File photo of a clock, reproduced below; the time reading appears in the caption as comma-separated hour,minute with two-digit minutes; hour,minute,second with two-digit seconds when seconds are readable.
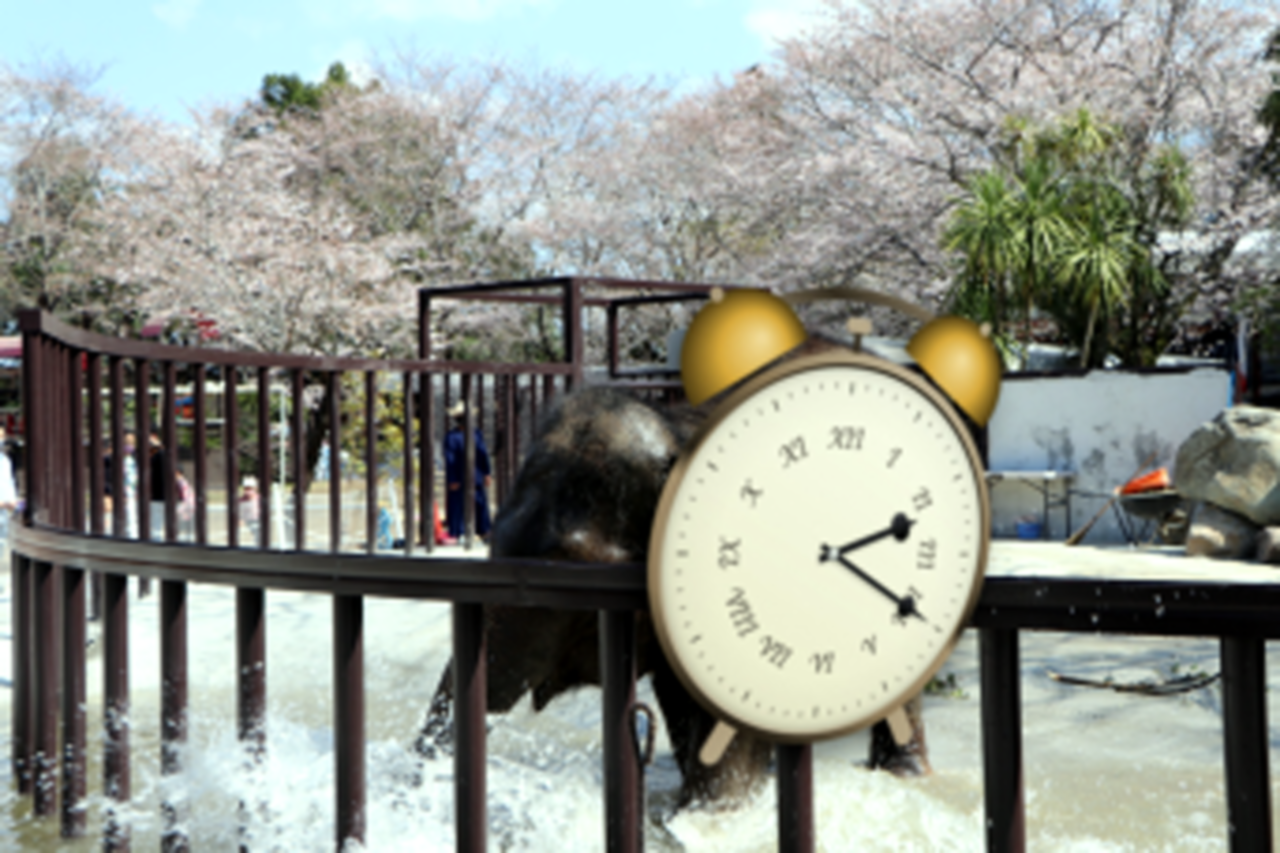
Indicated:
2,20
